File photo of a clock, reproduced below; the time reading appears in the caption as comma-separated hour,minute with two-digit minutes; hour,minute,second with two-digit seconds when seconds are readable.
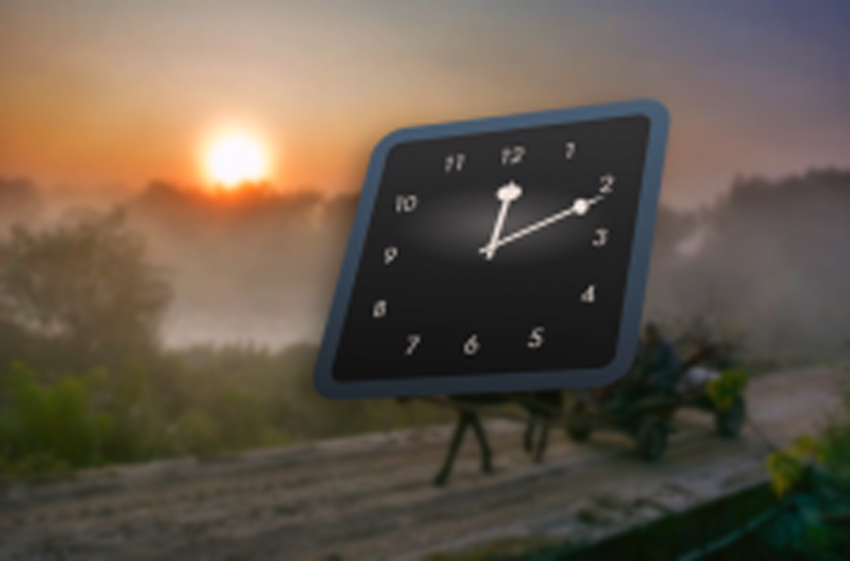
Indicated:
12,11
